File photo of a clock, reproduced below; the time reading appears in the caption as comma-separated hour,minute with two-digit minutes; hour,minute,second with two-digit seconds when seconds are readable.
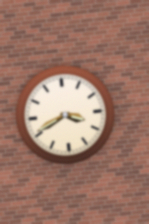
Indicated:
3,41
